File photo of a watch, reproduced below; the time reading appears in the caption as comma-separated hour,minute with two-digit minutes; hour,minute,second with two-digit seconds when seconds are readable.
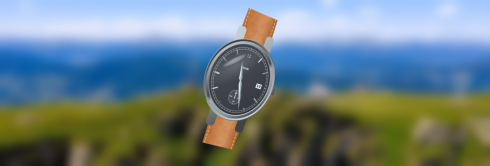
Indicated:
11,27
